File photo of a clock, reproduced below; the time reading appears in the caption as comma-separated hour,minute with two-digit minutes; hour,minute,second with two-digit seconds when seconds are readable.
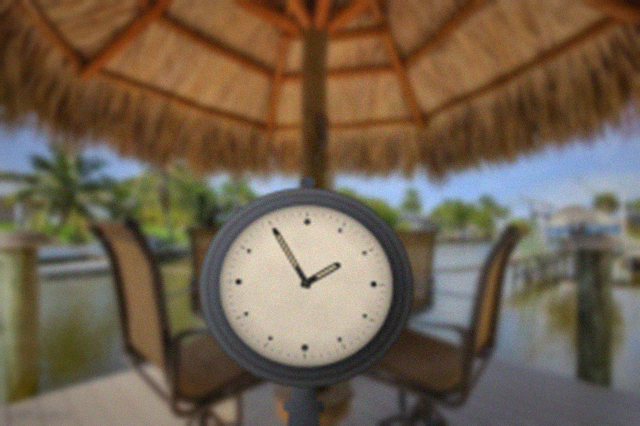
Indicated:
1,55
